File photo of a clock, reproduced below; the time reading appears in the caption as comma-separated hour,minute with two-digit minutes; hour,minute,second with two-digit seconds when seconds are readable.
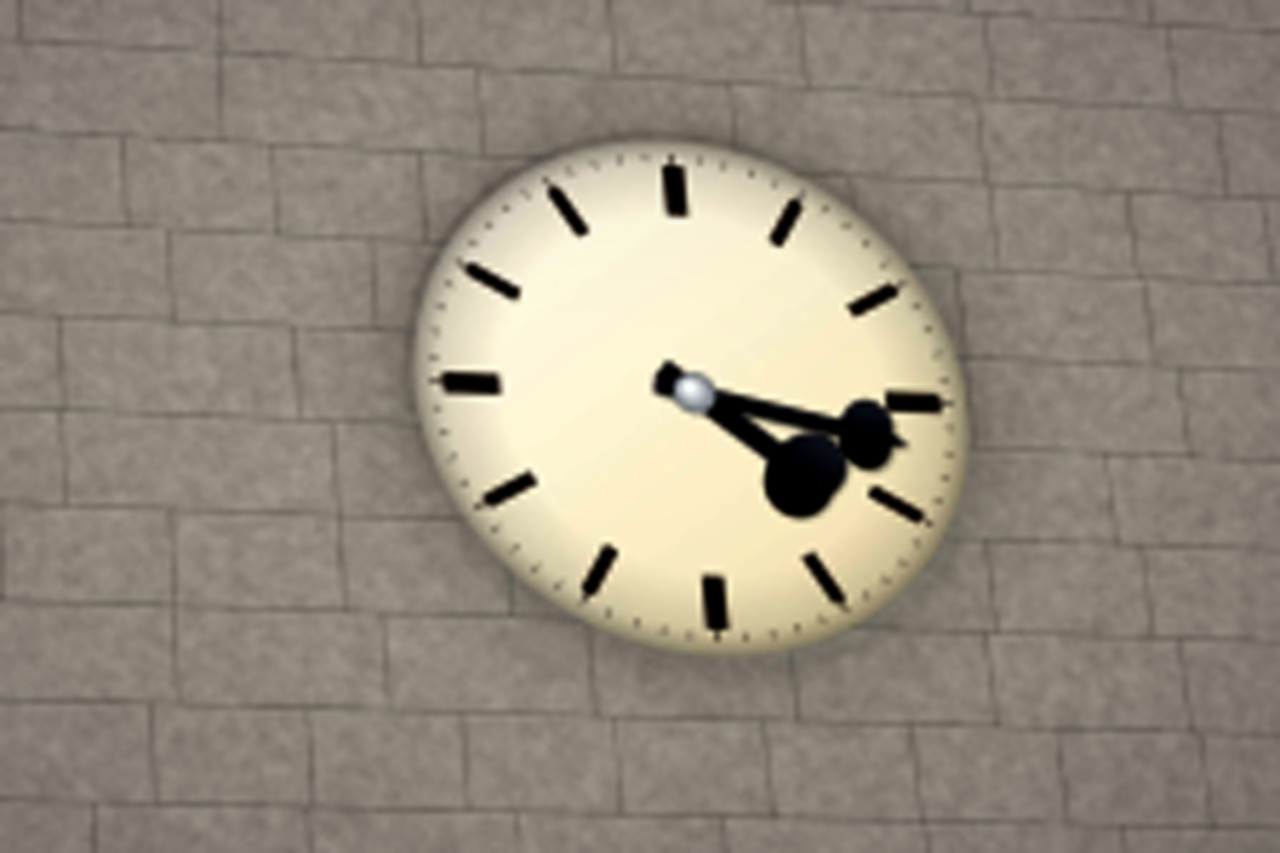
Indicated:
4,17
